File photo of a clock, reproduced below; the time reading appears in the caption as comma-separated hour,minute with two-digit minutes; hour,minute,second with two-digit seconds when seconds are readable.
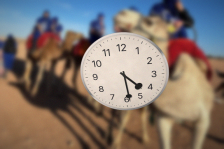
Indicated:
4,29
